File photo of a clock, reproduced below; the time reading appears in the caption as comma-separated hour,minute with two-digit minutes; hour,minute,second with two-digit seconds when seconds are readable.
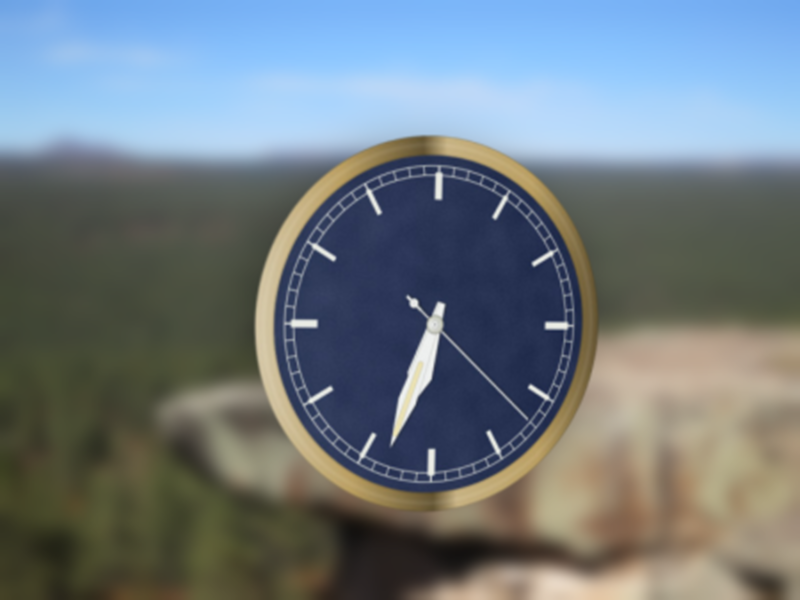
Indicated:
6,33,22
